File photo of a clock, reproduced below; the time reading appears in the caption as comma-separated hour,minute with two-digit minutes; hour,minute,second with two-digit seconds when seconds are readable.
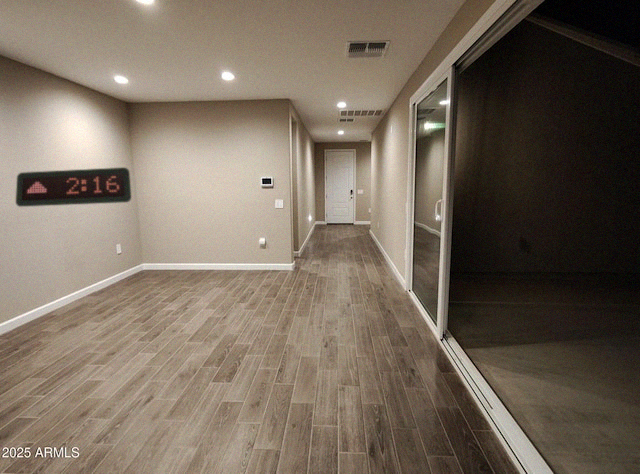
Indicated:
2,16
